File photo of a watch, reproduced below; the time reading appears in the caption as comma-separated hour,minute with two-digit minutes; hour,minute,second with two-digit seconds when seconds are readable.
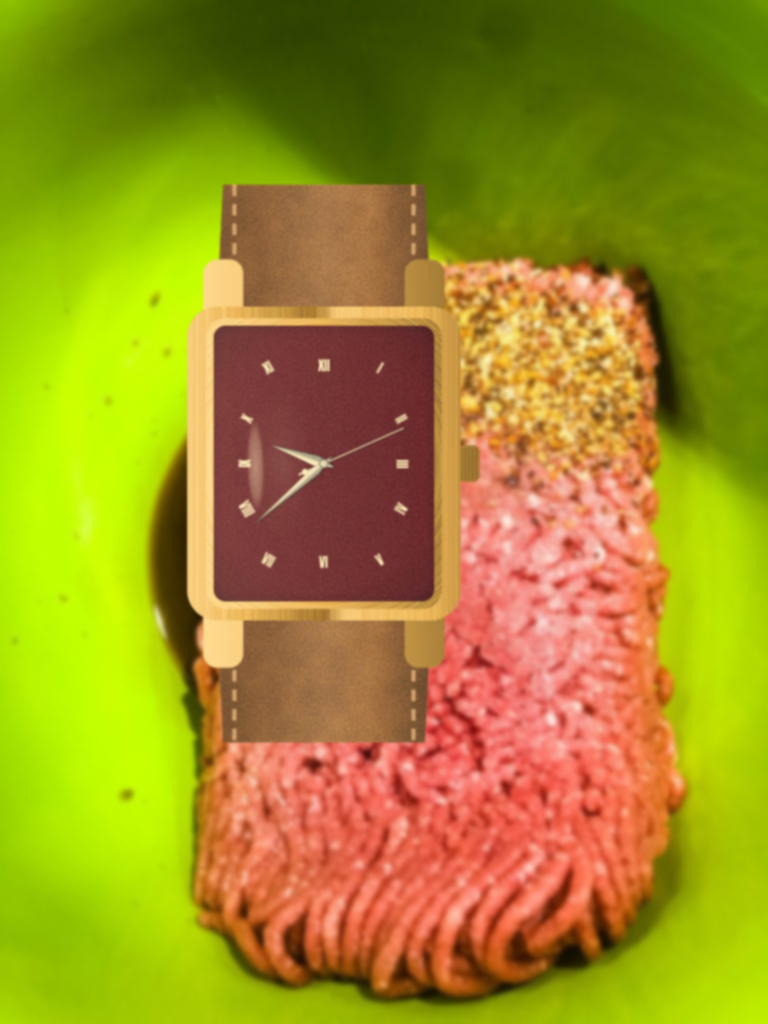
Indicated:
9,38,11
